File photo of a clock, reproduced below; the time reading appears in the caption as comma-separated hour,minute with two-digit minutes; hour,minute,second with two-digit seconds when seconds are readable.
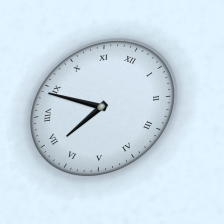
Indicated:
6,44
